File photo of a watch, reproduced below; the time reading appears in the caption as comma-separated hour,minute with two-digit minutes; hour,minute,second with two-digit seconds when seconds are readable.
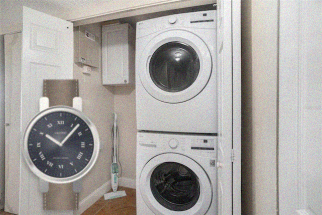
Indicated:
10,07
